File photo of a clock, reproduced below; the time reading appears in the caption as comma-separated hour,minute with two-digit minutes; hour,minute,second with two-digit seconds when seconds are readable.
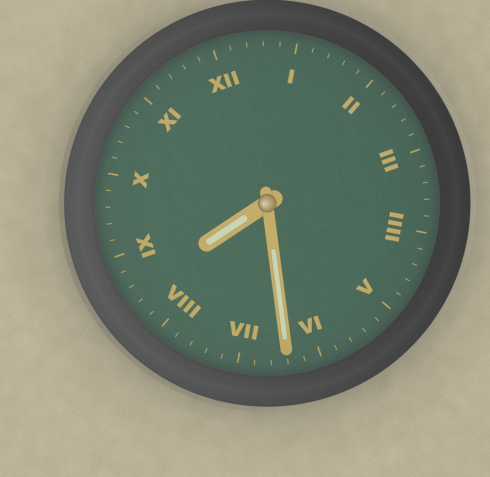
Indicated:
8,32
